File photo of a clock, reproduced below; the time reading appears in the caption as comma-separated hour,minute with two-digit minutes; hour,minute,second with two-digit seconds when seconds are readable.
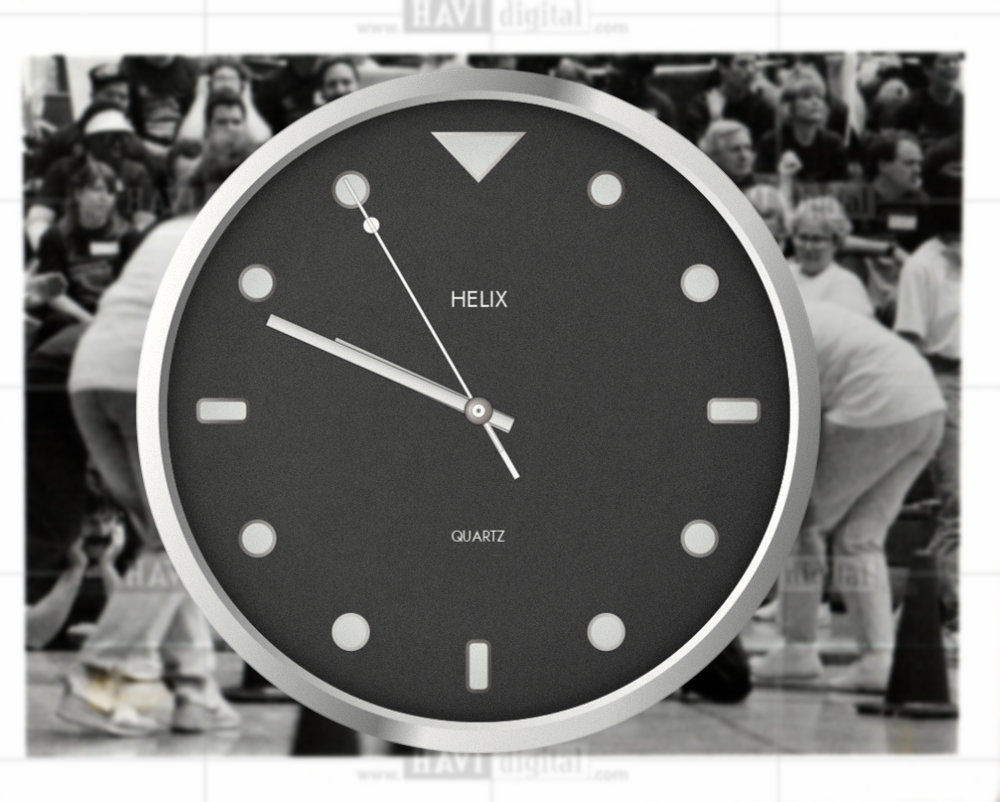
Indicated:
9,48,55
